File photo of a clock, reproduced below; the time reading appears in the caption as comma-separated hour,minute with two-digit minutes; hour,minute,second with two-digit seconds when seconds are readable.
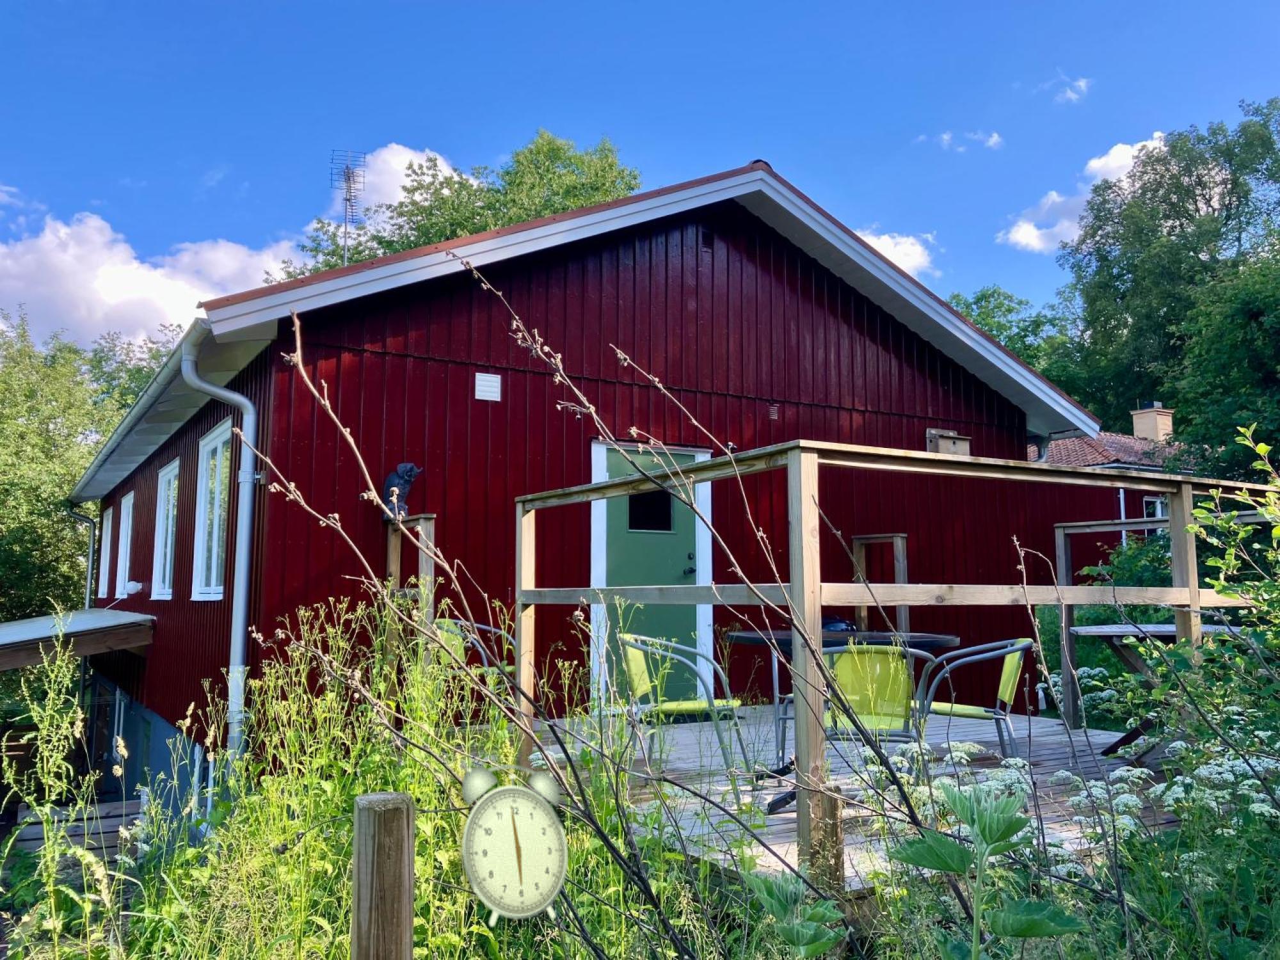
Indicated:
5,59
